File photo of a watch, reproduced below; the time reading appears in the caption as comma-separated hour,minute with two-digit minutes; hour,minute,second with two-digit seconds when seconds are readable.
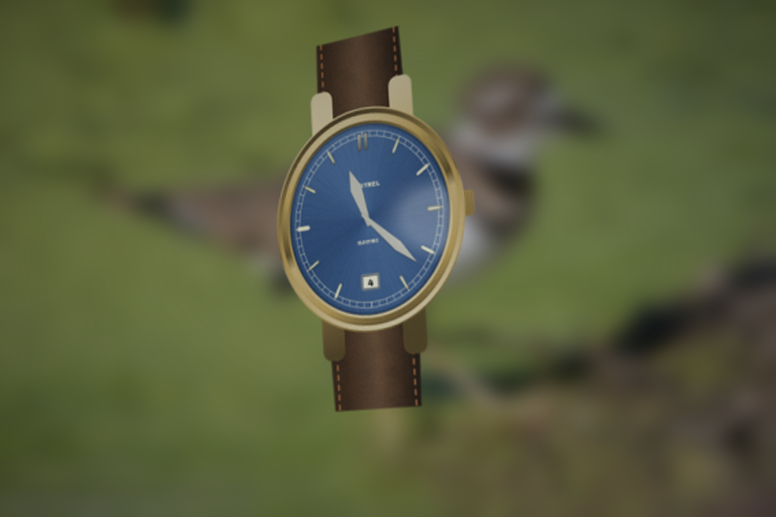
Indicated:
11,22
